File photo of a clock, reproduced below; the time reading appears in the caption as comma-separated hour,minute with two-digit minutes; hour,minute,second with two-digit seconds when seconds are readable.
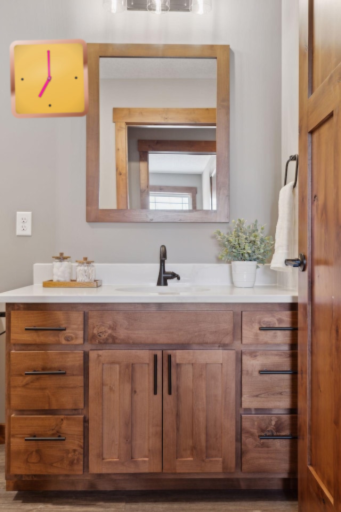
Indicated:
7,00
